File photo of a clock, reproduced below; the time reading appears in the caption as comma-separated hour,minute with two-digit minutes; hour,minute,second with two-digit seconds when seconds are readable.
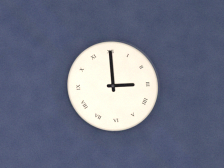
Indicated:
3,00
